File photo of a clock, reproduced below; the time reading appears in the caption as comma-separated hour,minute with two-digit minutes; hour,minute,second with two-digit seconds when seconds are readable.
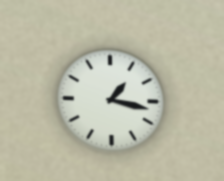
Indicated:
1,17
